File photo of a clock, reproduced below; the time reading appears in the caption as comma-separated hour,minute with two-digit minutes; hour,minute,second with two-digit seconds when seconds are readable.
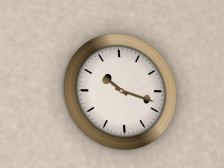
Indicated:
10,18
